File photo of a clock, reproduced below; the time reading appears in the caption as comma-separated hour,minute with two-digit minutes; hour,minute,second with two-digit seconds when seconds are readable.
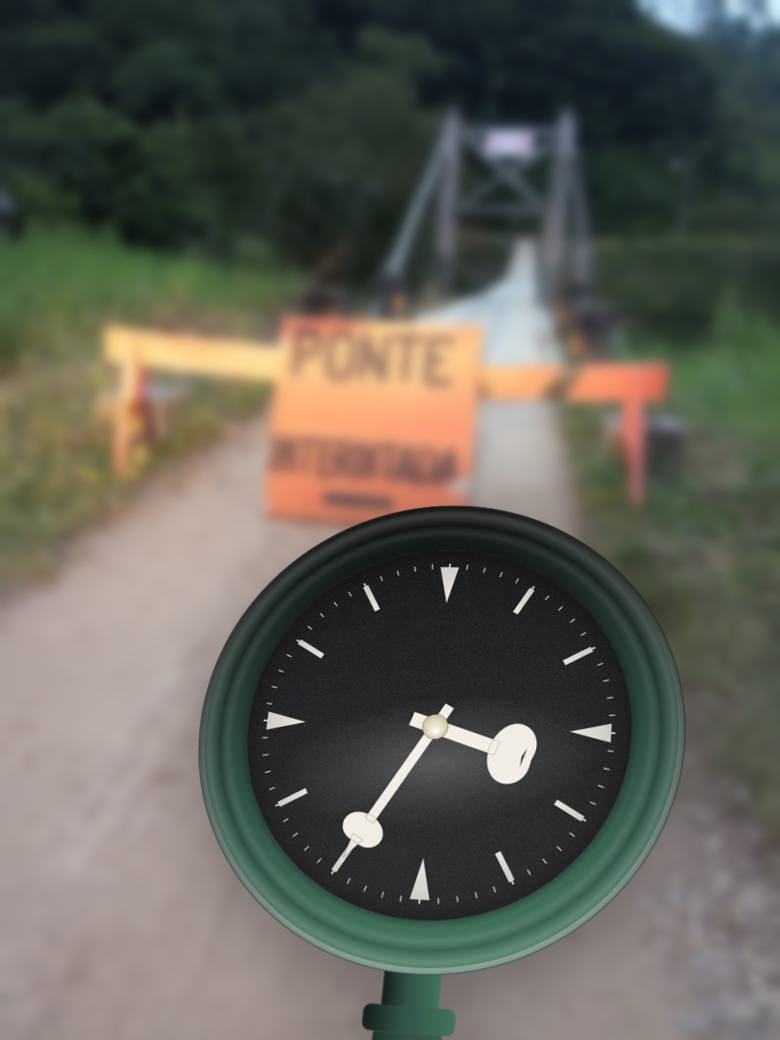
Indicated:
3,35
